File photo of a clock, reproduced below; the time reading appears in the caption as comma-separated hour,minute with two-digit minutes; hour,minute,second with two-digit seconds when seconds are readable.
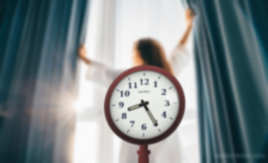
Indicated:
8,25
